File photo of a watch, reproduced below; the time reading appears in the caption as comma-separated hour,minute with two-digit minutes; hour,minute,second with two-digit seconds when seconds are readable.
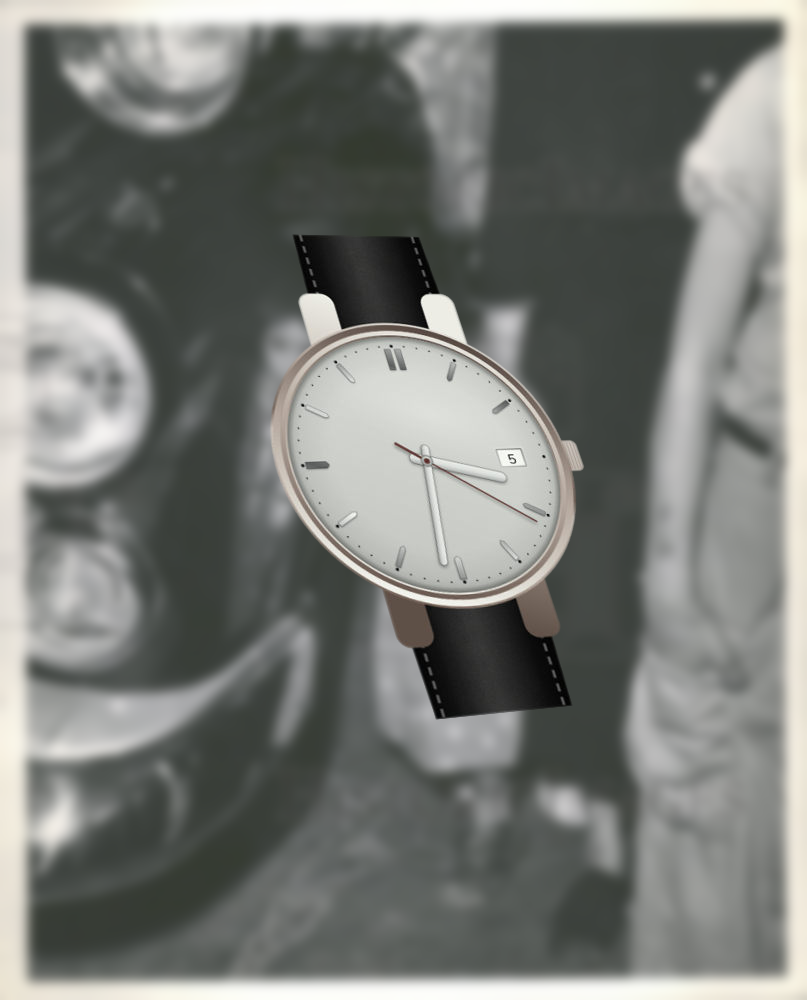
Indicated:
3,31,21
